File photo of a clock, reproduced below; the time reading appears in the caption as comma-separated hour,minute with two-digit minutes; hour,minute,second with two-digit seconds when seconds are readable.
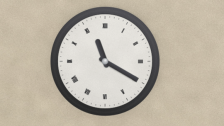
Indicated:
11,20
